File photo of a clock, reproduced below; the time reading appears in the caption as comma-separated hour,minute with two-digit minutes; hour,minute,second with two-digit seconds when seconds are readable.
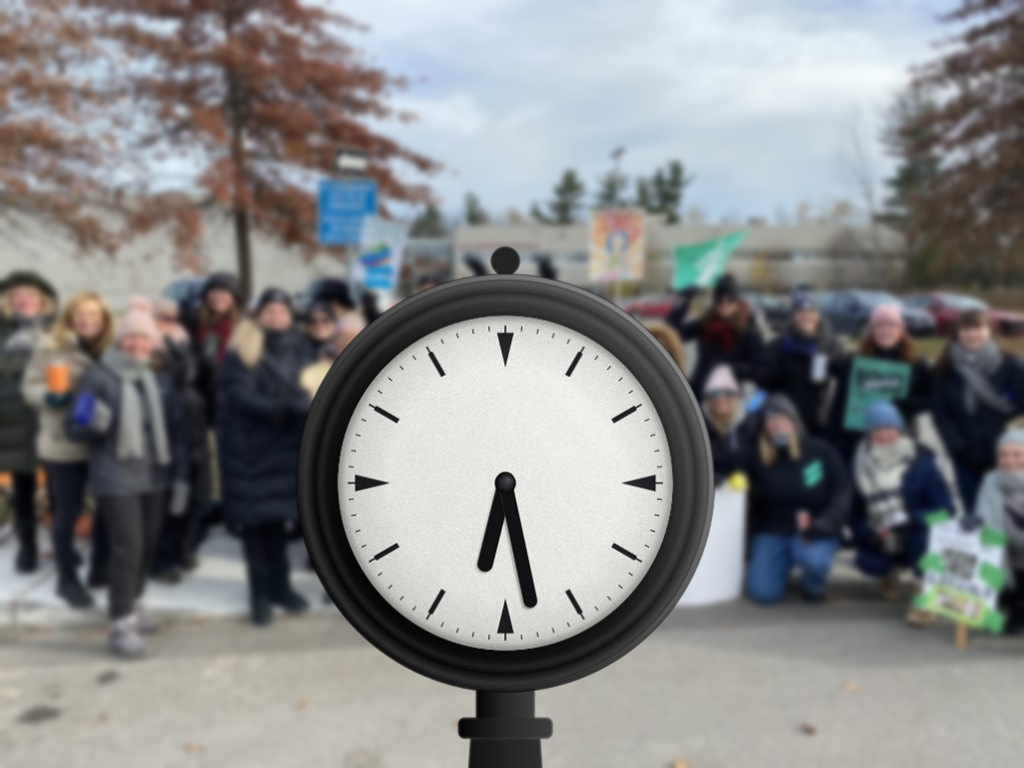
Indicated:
6,28
